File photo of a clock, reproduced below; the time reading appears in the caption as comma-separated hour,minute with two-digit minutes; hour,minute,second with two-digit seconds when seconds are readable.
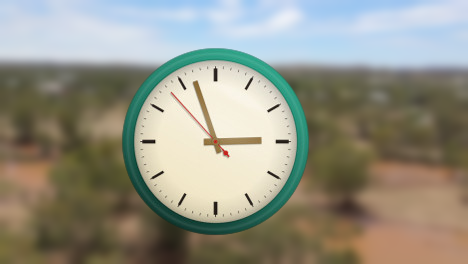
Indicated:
2,56,53
